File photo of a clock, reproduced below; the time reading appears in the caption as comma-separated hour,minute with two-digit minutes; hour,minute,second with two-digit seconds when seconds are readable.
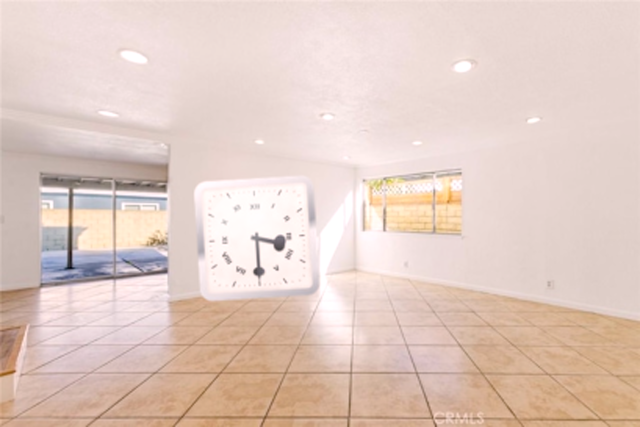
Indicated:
3,30
